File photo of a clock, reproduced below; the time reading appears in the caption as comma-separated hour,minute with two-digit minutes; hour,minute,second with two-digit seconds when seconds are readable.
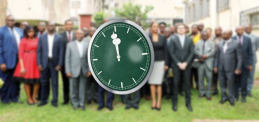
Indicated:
11,59
